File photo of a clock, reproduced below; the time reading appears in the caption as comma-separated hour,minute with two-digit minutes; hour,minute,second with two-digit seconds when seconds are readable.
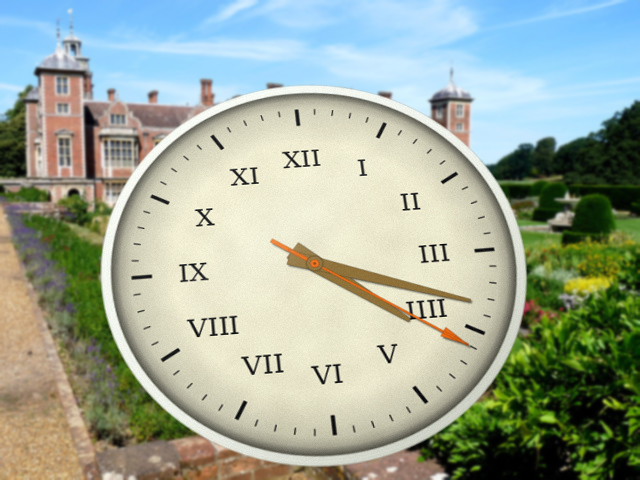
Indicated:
4,18,21
